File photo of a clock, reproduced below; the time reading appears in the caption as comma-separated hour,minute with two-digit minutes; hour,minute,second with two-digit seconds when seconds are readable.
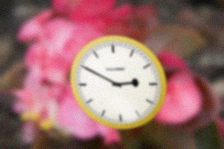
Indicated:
2,50
